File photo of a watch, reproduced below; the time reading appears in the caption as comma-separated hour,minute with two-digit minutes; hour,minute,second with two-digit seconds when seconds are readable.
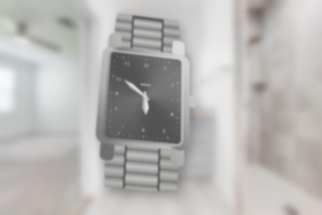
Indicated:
5,51
